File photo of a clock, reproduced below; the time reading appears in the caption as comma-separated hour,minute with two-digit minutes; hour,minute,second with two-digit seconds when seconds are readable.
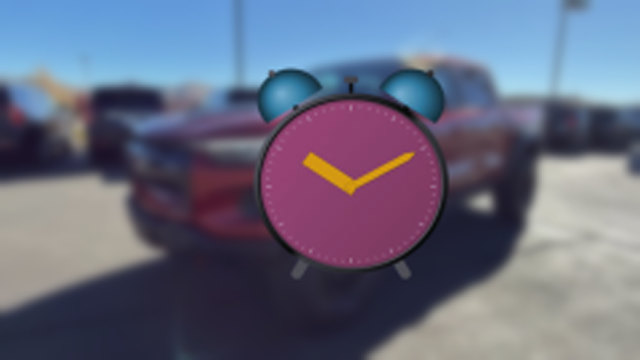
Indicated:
10,10
